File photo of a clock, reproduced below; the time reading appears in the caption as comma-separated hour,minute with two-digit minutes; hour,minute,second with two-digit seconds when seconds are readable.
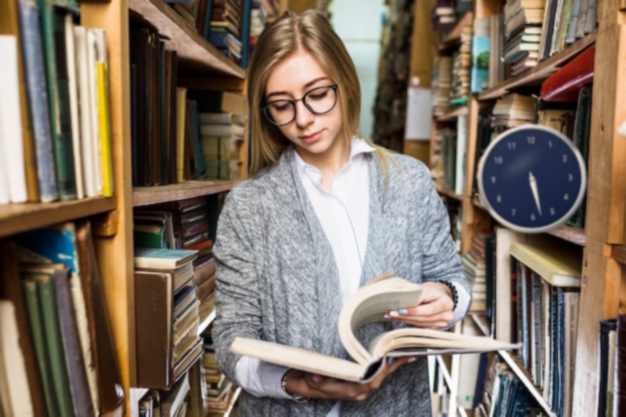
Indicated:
5,28
